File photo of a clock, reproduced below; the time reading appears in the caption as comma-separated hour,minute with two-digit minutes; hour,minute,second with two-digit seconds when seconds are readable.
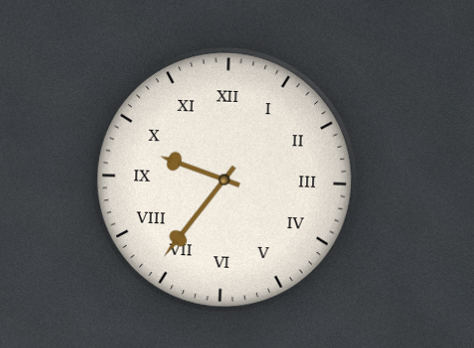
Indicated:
9,36
